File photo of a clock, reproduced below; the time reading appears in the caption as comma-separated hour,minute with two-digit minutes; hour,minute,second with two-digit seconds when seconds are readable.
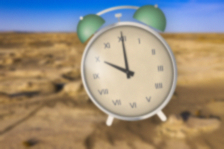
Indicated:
10,00
